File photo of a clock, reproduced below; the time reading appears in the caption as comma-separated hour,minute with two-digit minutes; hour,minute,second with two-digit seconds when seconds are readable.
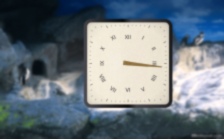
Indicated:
3,16
